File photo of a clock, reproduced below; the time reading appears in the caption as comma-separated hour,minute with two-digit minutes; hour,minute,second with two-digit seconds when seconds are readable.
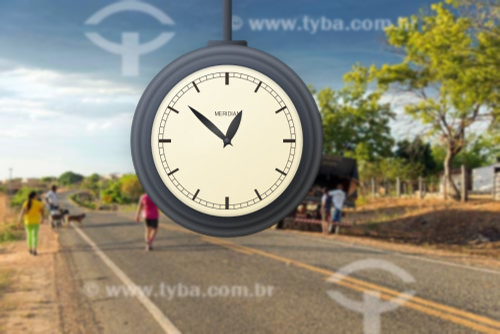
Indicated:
12,52
